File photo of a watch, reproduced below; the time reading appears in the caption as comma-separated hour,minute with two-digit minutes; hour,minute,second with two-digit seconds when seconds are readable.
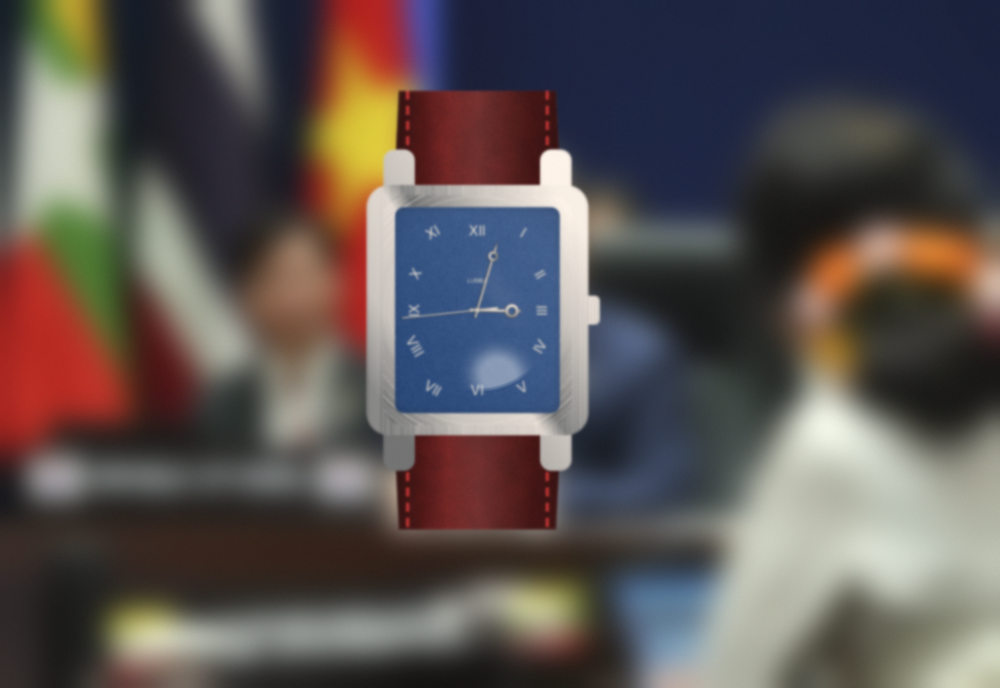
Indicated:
3,02,44
